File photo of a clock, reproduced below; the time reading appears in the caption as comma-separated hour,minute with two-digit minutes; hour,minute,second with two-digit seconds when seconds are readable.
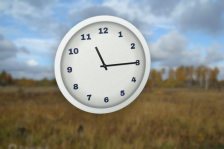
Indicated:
11,15
